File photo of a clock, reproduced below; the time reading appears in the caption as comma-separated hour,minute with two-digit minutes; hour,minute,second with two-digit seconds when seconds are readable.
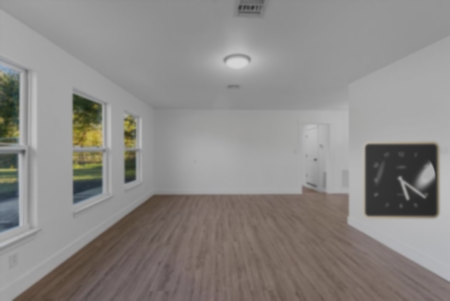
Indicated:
5,21
